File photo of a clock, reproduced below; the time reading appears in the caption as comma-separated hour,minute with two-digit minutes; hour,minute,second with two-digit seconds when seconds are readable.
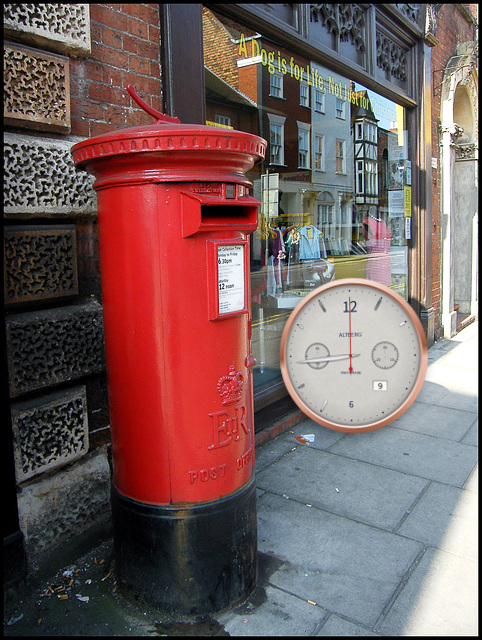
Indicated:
8,44
